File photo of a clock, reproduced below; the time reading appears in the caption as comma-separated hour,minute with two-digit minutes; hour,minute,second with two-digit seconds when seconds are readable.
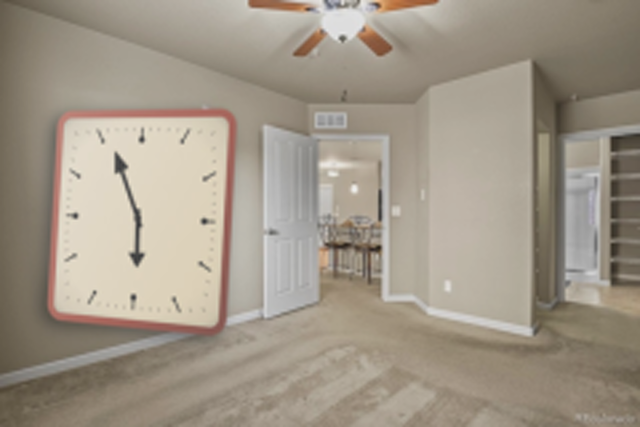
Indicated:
5,56
